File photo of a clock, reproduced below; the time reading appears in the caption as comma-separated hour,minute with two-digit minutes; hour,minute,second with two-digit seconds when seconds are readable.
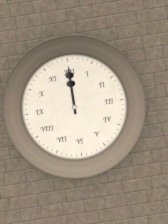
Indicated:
12,00
